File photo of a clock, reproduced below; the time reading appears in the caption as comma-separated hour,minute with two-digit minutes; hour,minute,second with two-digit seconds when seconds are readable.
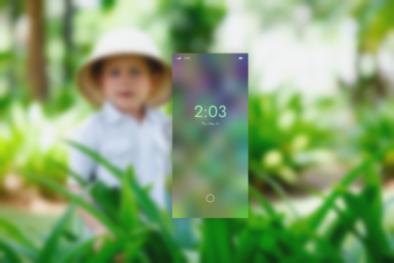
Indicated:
2,03
